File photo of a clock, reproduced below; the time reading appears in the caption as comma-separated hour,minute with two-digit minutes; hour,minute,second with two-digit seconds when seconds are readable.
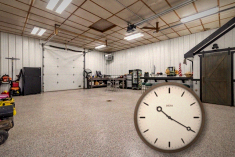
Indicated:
10,20
